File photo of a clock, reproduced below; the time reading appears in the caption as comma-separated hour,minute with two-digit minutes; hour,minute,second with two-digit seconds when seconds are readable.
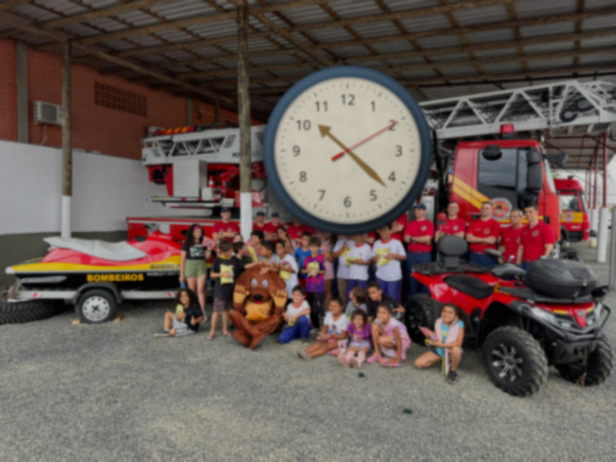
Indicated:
10,22,10
